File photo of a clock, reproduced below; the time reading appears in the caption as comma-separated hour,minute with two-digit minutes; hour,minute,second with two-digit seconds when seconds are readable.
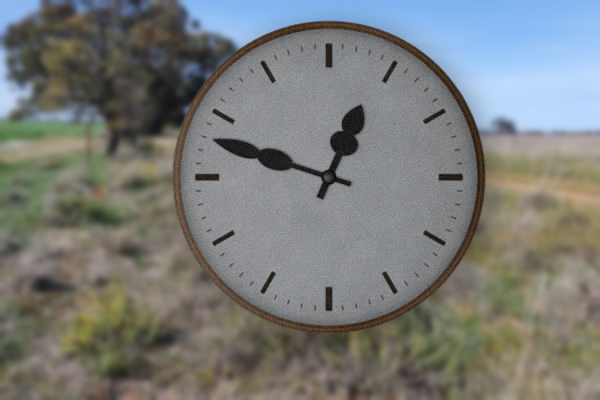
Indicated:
12,48
